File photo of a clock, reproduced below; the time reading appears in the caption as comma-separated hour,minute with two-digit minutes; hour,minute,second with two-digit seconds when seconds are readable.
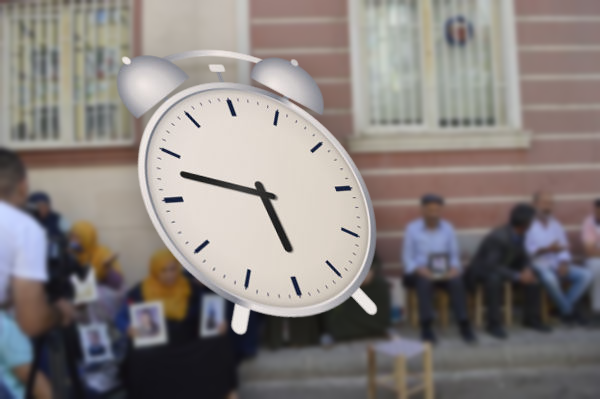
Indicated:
5,48
